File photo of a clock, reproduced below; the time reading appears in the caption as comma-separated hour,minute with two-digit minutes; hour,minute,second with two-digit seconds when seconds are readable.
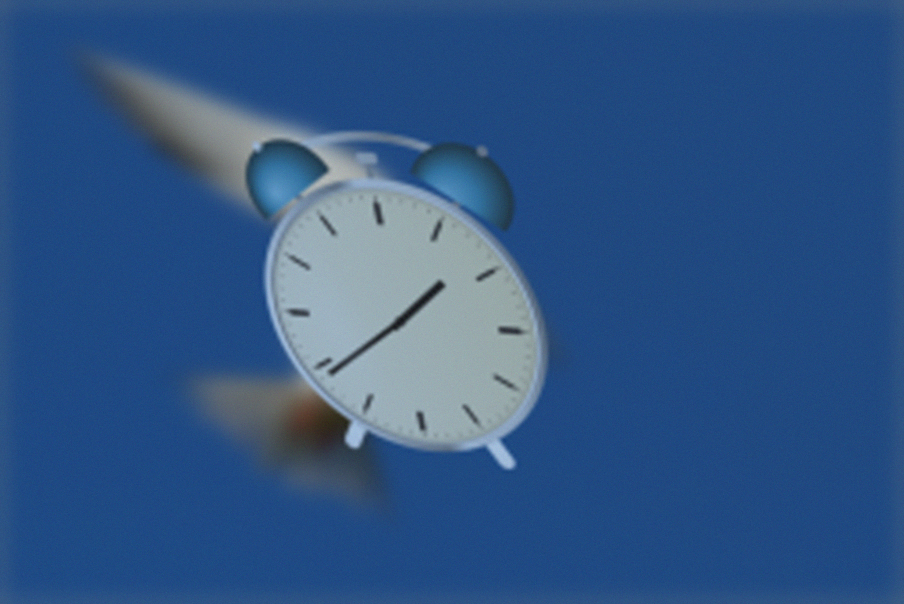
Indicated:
1,39
